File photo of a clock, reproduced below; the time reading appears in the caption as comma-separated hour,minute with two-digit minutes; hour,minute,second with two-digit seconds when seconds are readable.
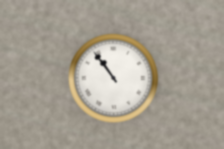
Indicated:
10,54
